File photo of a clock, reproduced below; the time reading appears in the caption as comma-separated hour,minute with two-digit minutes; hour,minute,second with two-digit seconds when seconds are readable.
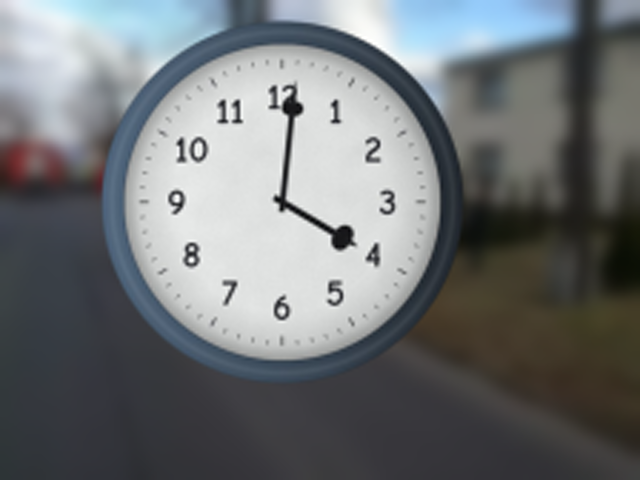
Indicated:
4,01
